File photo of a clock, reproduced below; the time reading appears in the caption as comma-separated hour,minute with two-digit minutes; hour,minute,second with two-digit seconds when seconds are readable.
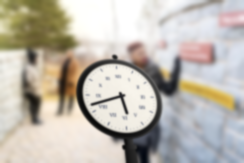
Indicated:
5,42
